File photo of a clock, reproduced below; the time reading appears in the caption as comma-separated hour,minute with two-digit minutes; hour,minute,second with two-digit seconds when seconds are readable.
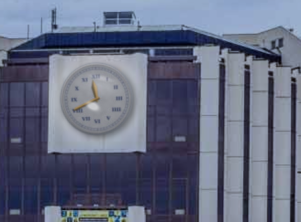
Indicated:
11,41
